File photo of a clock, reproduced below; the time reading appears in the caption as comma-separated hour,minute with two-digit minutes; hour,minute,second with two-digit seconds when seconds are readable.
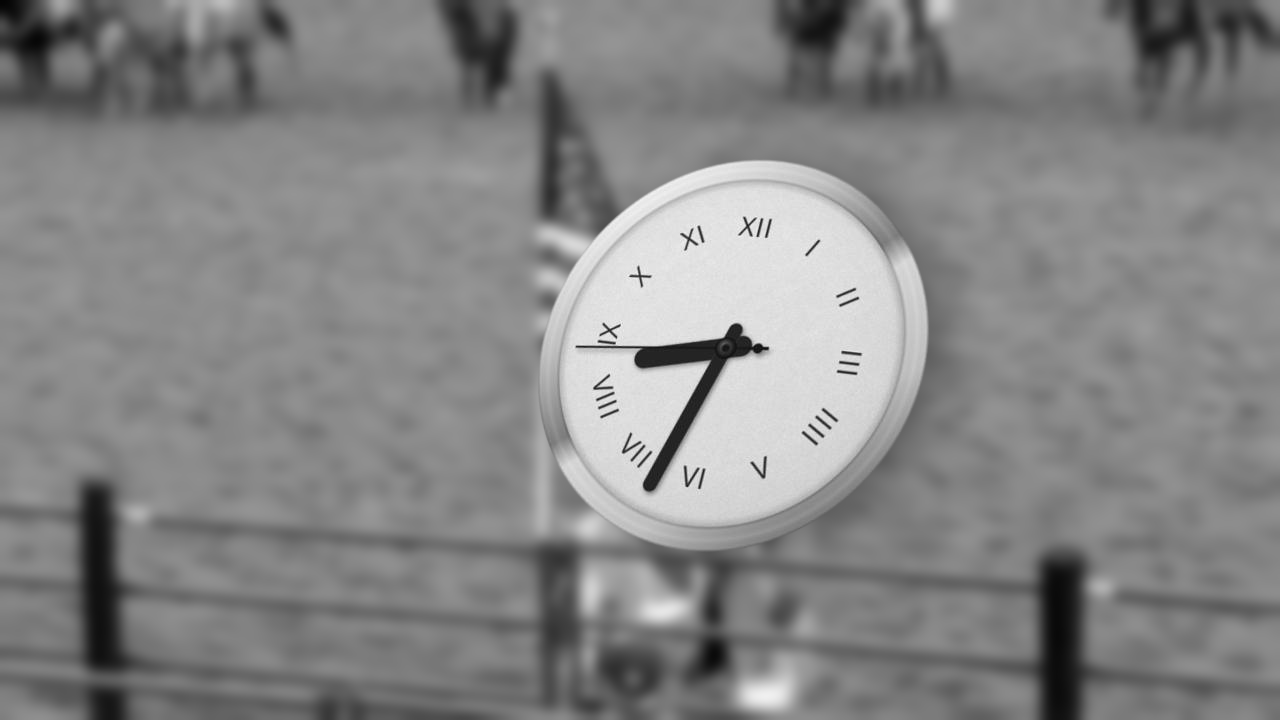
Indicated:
8,32,44
